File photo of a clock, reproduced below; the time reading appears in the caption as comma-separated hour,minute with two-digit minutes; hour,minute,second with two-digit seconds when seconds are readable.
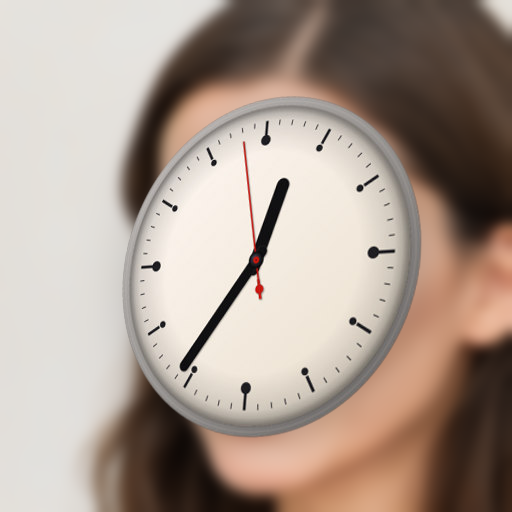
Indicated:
12,35,58
